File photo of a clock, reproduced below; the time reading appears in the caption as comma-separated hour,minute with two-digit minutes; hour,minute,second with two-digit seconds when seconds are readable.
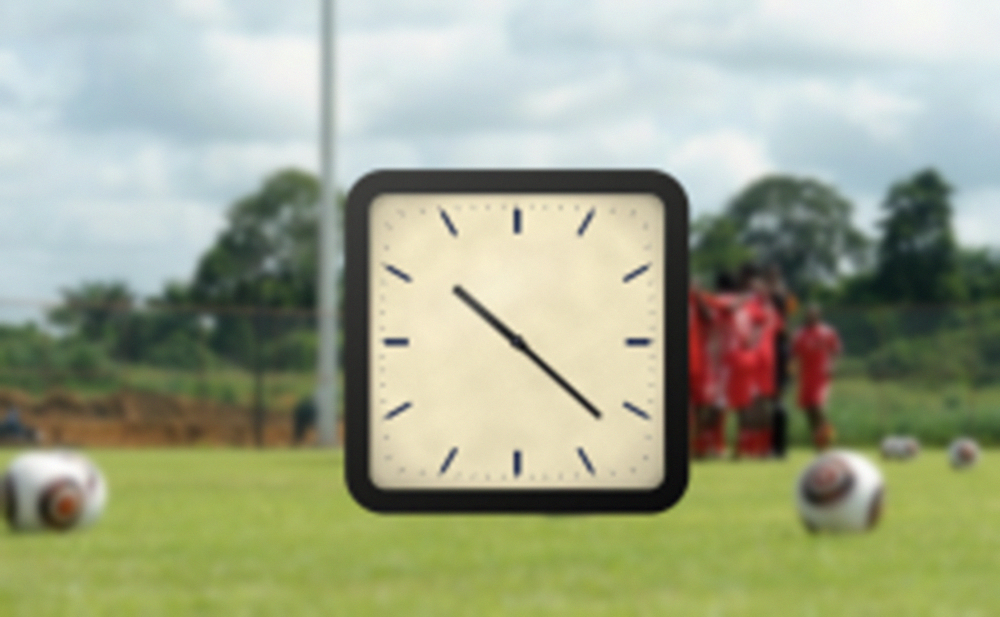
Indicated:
10,22
